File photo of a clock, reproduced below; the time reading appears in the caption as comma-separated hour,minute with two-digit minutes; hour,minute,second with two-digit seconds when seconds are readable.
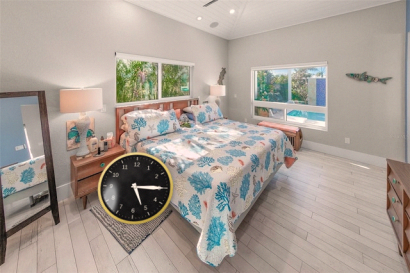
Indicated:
5,15
